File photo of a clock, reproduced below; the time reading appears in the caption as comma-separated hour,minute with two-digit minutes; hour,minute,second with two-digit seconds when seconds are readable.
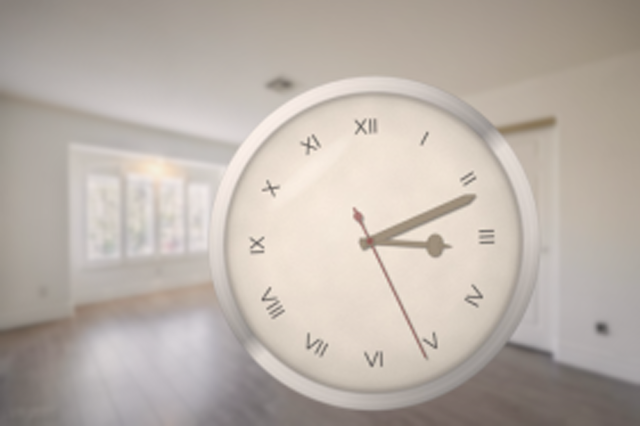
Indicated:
3,11,26
